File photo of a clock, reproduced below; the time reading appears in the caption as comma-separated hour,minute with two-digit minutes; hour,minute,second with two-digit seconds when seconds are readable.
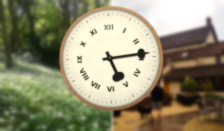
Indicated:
5,14
